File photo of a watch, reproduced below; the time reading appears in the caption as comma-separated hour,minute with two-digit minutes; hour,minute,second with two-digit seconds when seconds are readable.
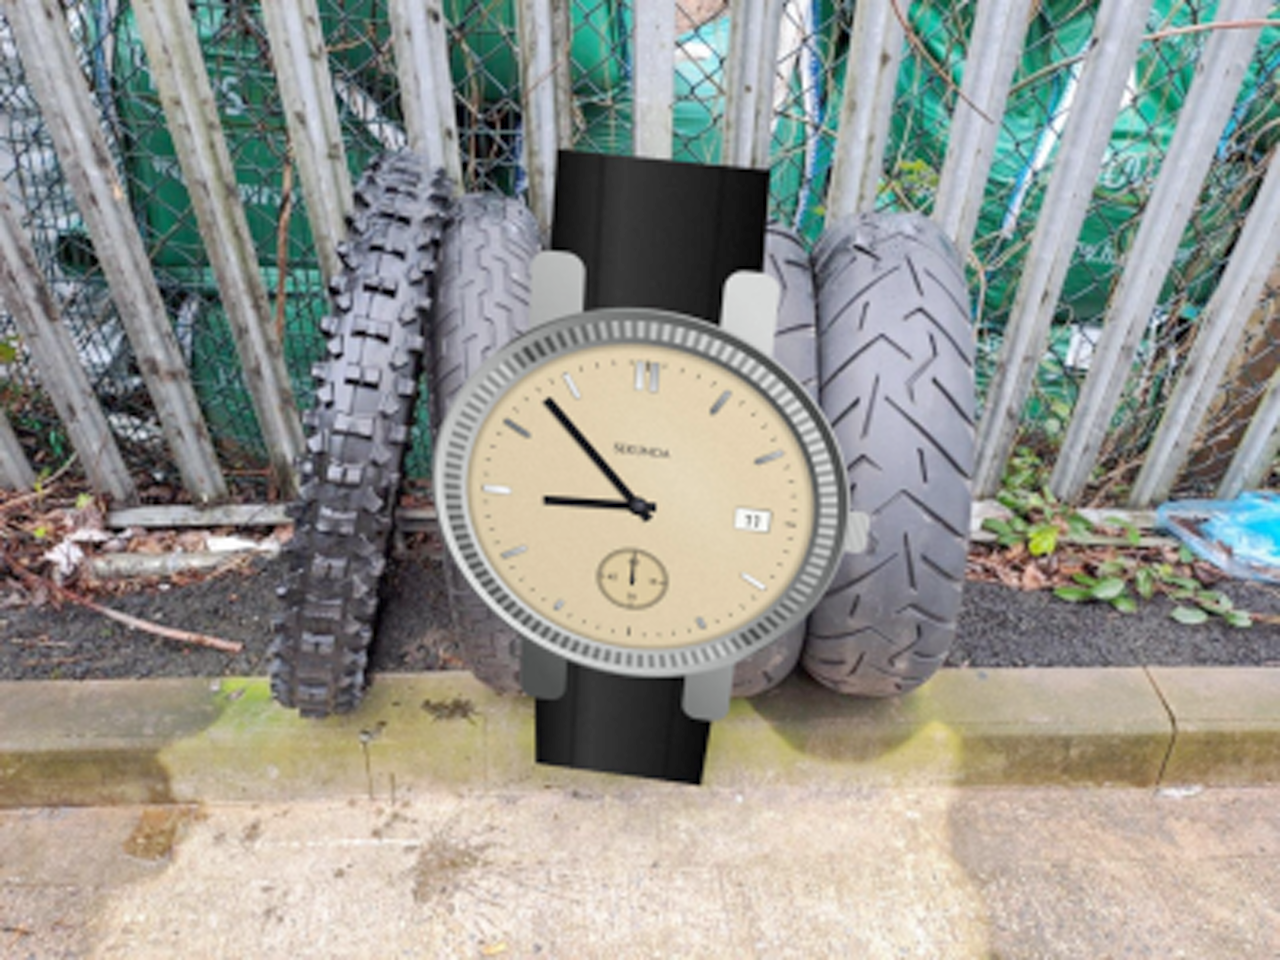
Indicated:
8,53
